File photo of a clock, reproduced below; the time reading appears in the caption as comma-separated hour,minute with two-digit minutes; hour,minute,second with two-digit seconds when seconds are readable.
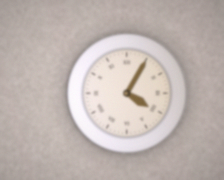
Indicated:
4,05
